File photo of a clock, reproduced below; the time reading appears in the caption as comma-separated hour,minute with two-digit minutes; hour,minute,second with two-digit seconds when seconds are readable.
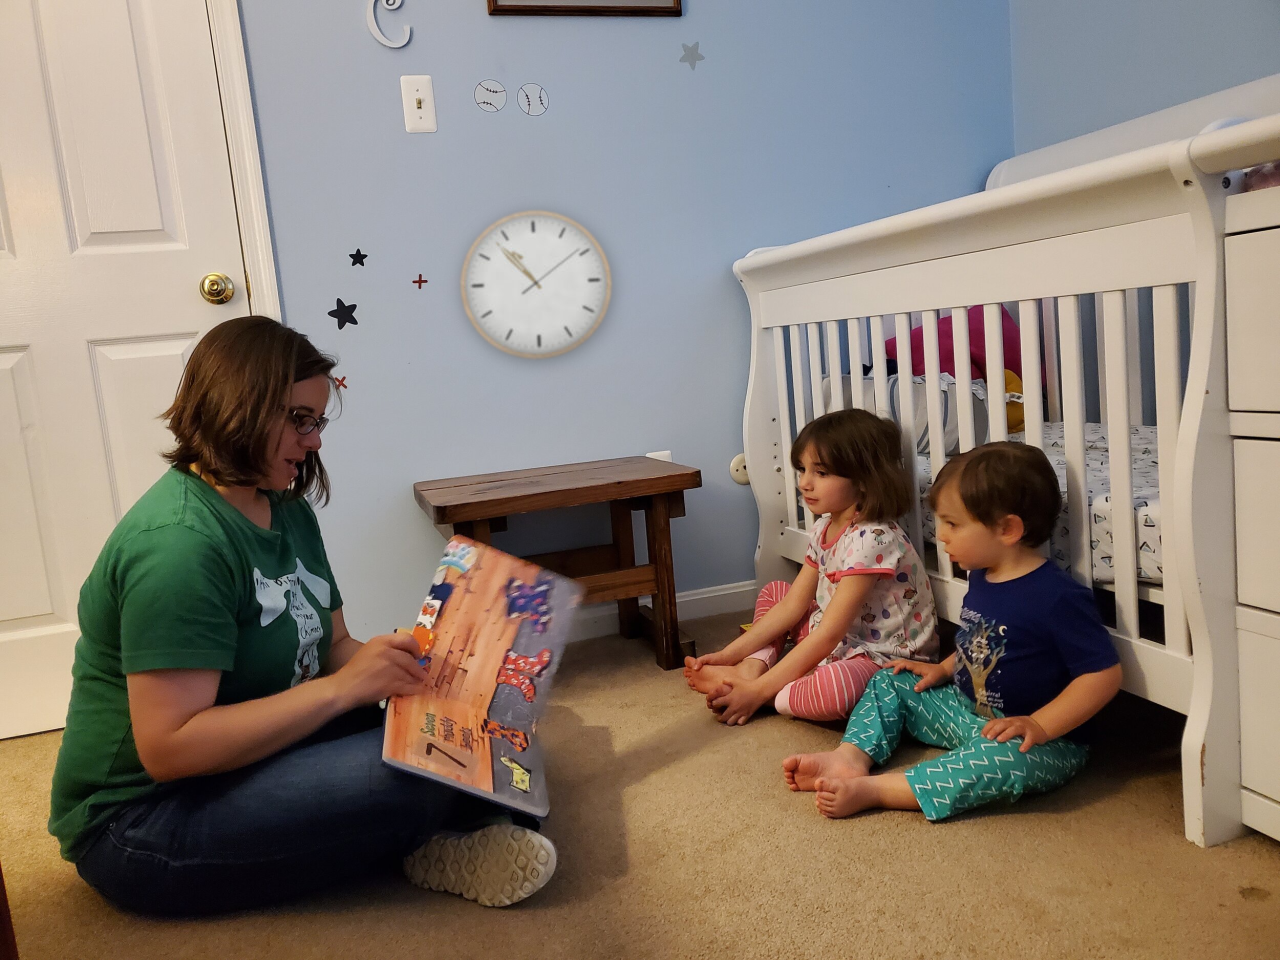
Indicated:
10,53,09
